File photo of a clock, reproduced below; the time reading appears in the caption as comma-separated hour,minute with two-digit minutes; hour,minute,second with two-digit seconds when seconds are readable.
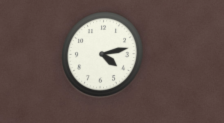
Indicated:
4,13
